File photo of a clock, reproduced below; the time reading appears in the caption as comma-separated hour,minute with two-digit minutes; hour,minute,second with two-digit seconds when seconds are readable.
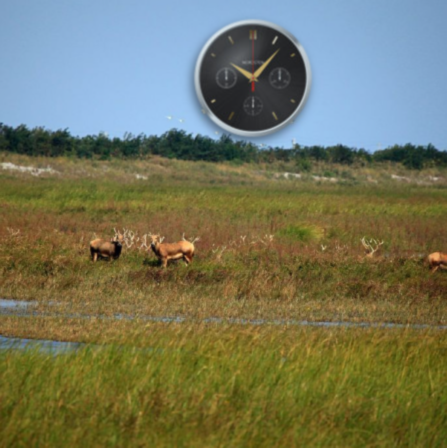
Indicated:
10,07
